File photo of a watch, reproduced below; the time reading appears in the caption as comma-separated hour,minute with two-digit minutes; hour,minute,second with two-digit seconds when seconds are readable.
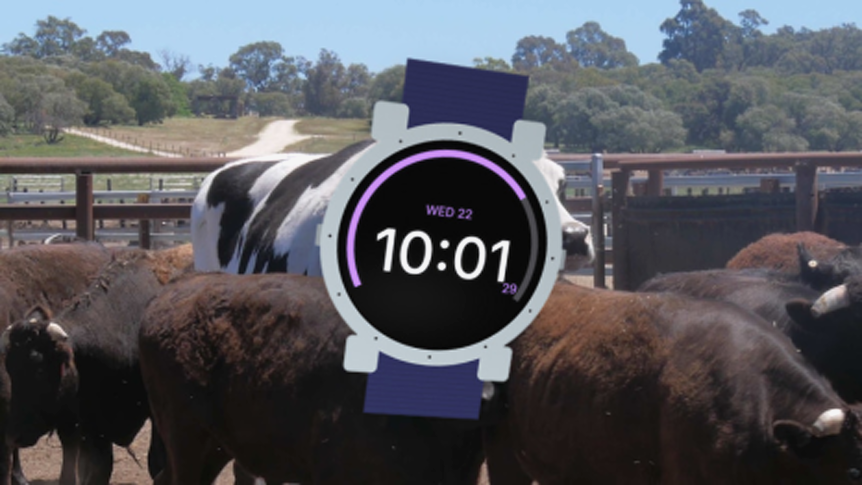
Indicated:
10,01
